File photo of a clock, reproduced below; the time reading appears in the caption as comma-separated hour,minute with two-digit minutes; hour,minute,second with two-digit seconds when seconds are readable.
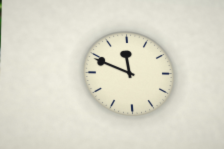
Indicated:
11,49
